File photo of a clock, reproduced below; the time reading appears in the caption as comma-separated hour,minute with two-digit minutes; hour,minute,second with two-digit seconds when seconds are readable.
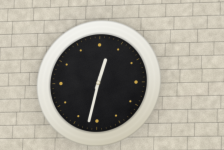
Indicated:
12,32
